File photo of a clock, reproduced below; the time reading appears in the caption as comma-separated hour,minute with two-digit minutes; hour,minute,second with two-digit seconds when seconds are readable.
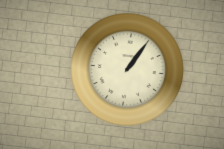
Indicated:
1,05
